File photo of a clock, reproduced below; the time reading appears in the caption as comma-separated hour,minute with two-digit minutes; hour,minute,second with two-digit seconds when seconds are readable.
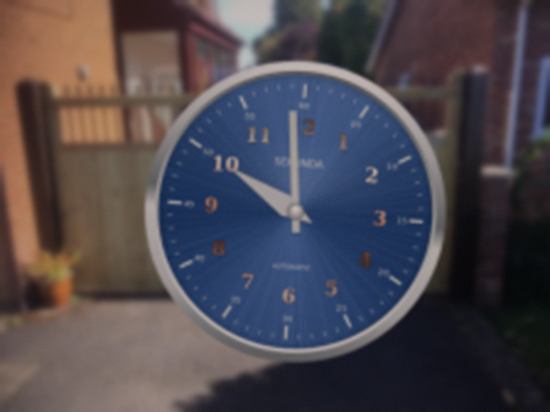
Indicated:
9,59
